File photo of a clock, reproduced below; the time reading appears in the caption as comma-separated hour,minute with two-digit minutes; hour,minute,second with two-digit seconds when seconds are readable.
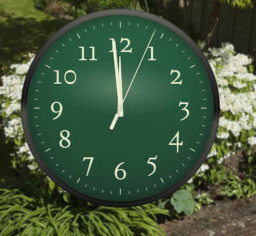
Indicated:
11,59,04
